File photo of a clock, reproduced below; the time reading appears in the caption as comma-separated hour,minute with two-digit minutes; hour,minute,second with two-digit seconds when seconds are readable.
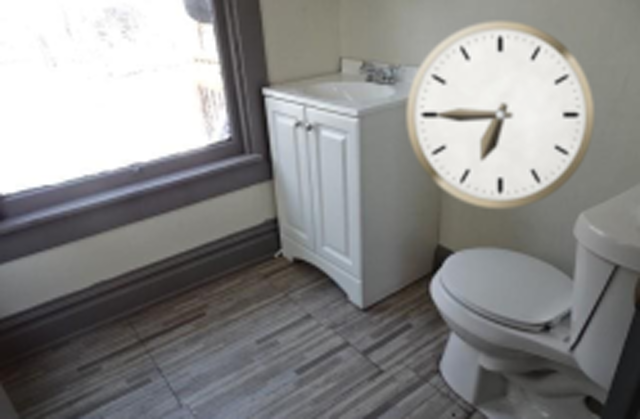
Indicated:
6,45
